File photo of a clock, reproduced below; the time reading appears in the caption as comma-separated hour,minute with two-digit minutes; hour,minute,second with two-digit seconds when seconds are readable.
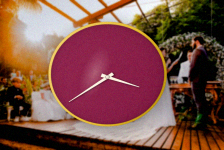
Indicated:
3,39
